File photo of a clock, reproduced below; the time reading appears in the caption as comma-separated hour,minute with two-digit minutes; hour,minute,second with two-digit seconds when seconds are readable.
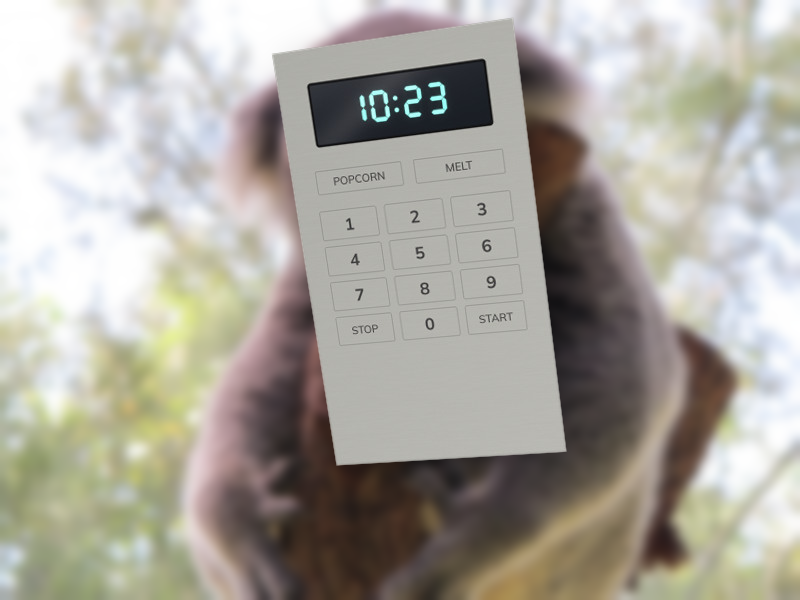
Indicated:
10,23
